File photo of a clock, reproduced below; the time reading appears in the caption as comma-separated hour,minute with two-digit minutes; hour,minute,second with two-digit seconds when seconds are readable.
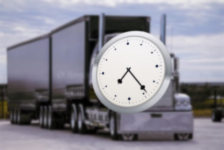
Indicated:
7,24
